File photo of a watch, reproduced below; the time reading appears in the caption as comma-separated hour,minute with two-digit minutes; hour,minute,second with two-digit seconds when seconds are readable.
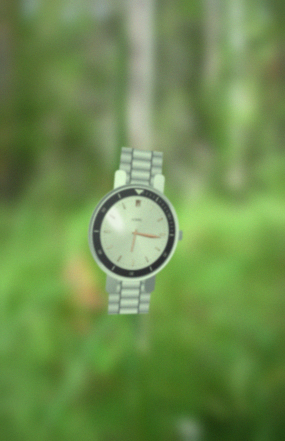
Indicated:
6,16
